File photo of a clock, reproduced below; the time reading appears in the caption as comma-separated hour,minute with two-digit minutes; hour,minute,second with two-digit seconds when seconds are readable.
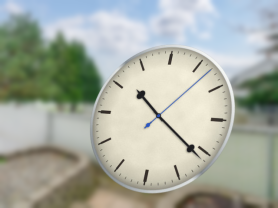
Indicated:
10,21,07
